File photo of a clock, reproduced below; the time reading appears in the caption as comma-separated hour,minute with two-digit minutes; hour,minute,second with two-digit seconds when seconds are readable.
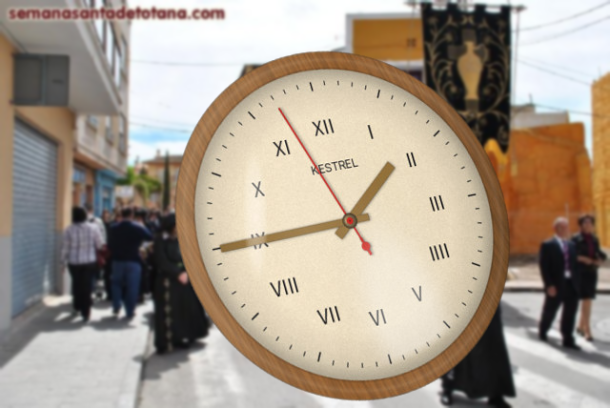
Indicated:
1,44,57
